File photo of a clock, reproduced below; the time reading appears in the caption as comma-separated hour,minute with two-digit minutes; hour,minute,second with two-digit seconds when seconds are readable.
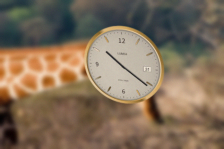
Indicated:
10,21
